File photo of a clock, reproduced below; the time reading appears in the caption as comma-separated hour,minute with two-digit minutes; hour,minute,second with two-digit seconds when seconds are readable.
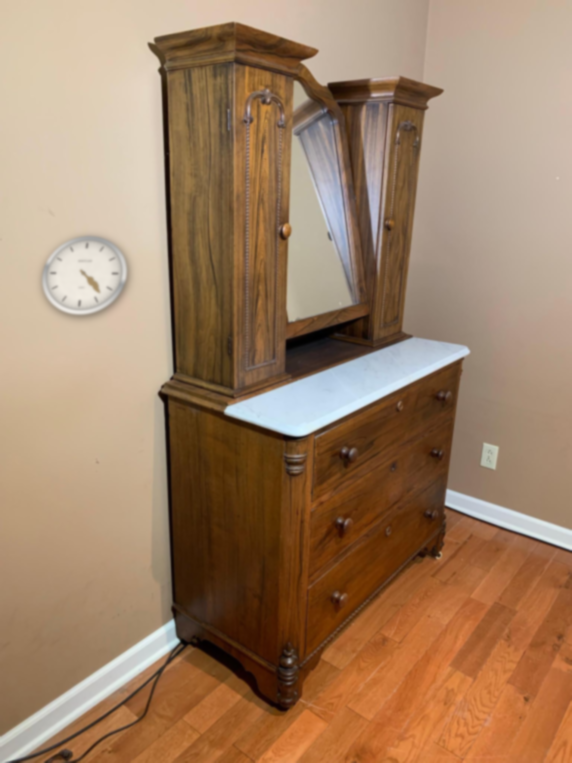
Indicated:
4,23
